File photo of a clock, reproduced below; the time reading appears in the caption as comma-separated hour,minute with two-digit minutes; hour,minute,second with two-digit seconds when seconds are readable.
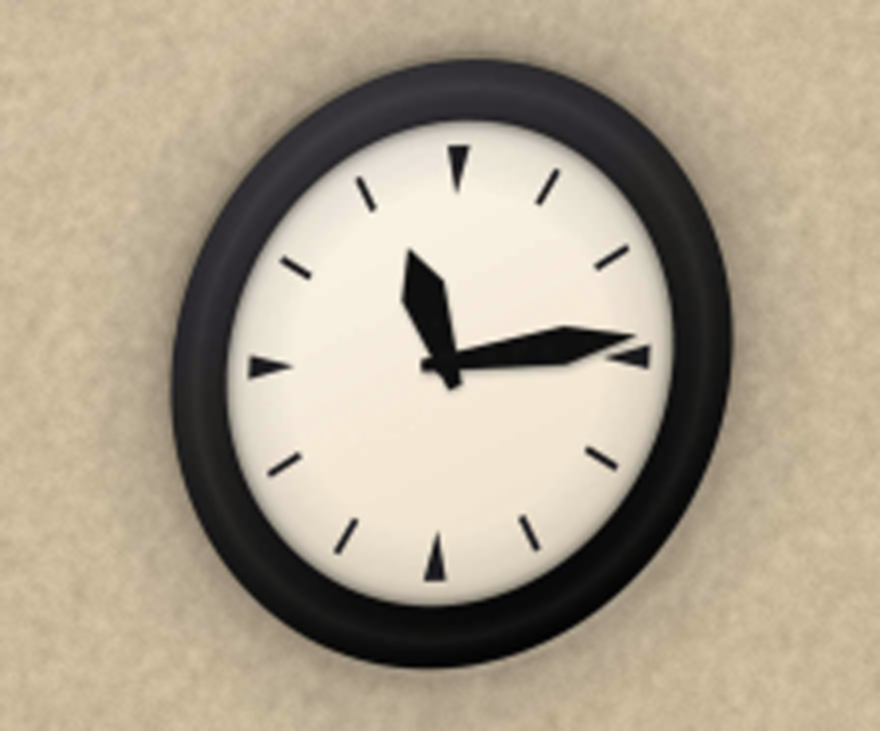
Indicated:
11,14
